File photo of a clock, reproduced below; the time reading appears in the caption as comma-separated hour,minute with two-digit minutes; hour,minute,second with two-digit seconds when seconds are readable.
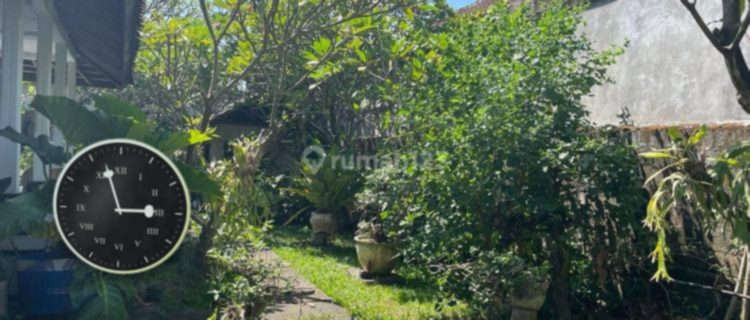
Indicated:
2,57
